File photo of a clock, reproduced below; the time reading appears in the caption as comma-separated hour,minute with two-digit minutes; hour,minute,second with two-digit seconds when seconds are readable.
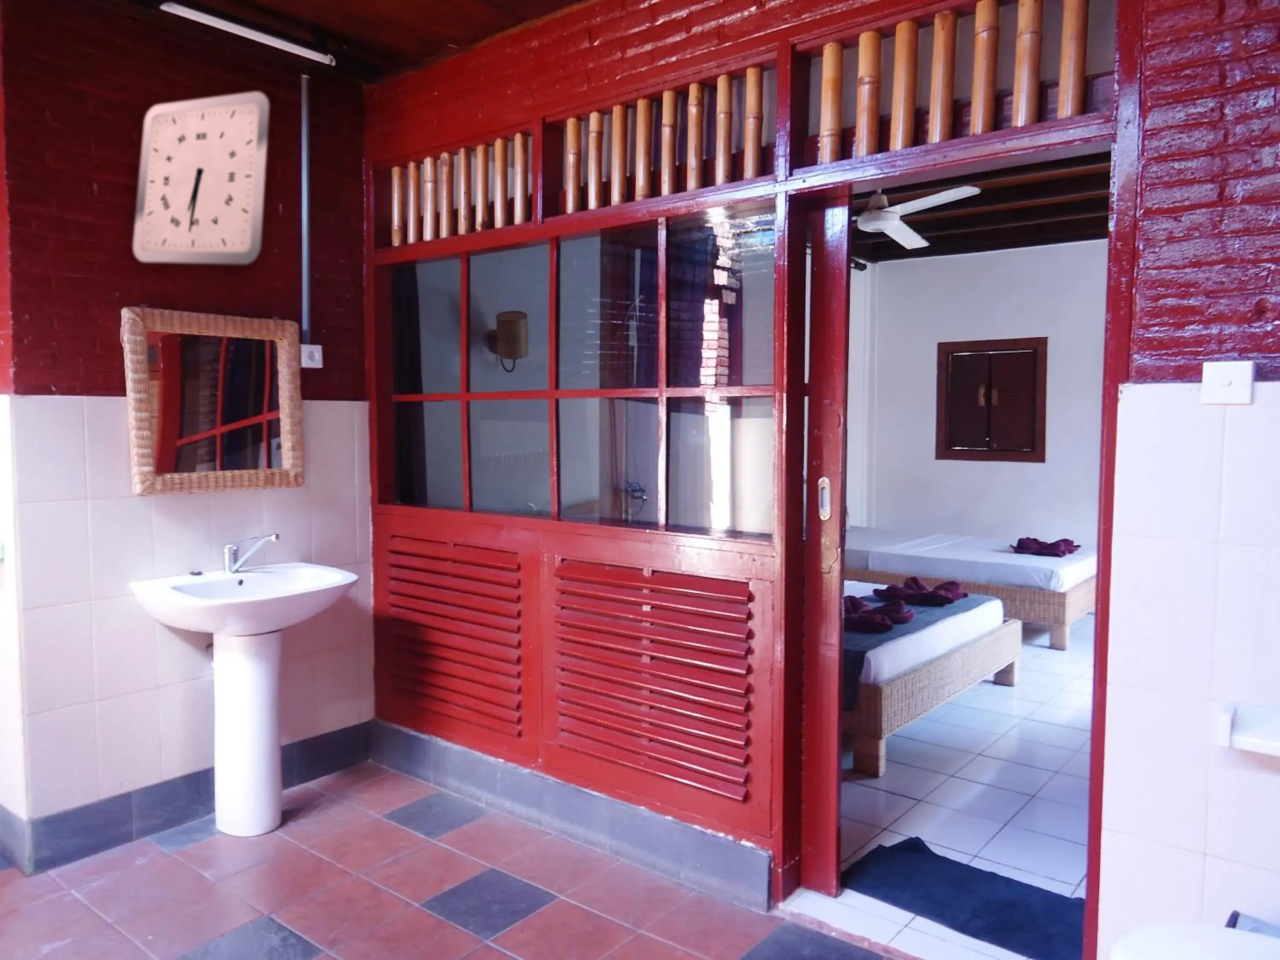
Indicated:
6,31
